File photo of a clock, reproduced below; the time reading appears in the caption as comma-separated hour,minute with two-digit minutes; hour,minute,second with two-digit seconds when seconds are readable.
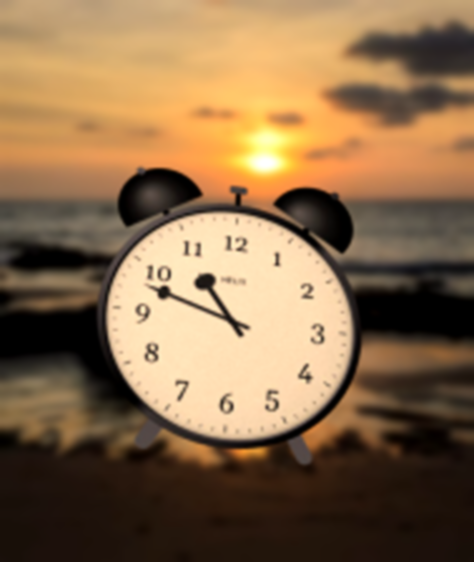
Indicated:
10,48
